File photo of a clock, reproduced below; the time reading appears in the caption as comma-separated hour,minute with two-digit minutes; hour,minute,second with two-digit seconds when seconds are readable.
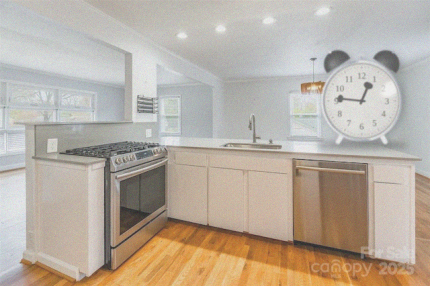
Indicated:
12,46
